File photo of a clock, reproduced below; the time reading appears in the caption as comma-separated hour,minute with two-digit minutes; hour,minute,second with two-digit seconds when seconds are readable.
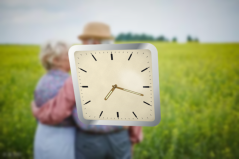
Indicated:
7,18
